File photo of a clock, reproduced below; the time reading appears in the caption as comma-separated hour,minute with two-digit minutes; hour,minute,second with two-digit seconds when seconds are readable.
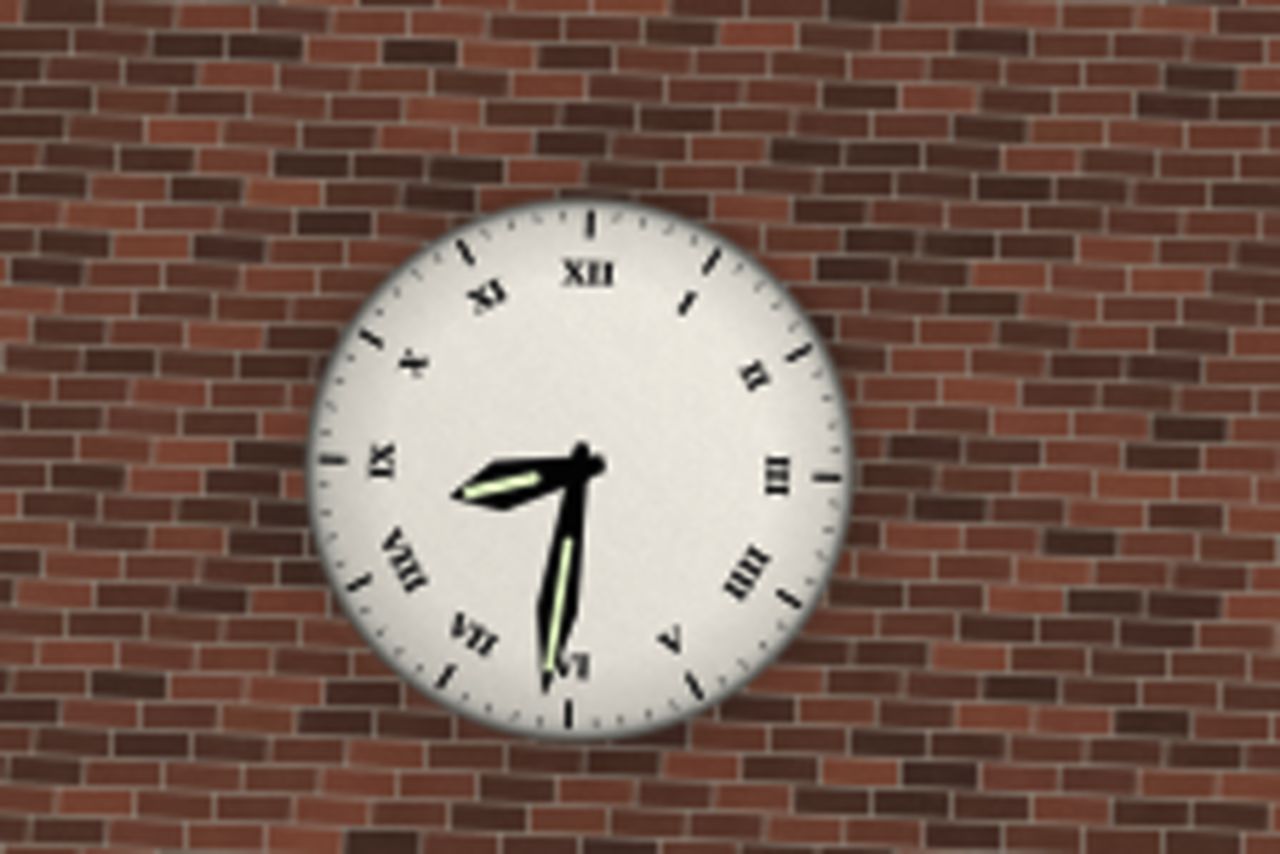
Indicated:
8,31
